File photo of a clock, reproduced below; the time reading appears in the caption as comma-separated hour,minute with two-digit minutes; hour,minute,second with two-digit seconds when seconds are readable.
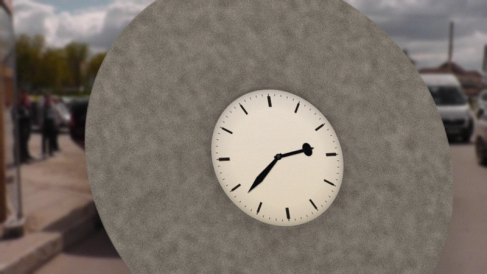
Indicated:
2,38
